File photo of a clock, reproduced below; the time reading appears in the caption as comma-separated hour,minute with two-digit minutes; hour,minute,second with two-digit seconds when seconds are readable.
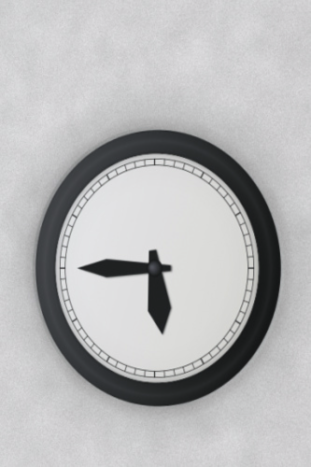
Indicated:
5,45
